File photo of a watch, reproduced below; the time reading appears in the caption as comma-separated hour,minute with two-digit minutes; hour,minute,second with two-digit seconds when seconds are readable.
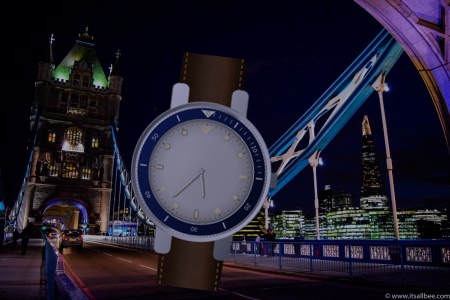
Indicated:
5,37
